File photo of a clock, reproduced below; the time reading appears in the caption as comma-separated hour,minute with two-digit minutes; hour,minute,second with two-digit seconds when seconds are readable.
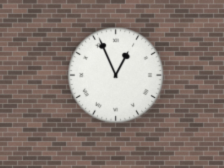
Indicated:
12,56
